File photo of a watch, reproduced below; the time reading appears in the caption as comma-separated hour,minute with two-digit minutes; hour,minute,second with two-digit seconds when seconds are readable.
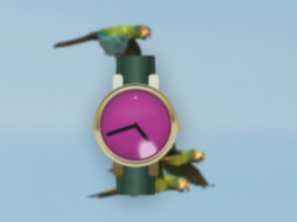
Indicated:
4,42
